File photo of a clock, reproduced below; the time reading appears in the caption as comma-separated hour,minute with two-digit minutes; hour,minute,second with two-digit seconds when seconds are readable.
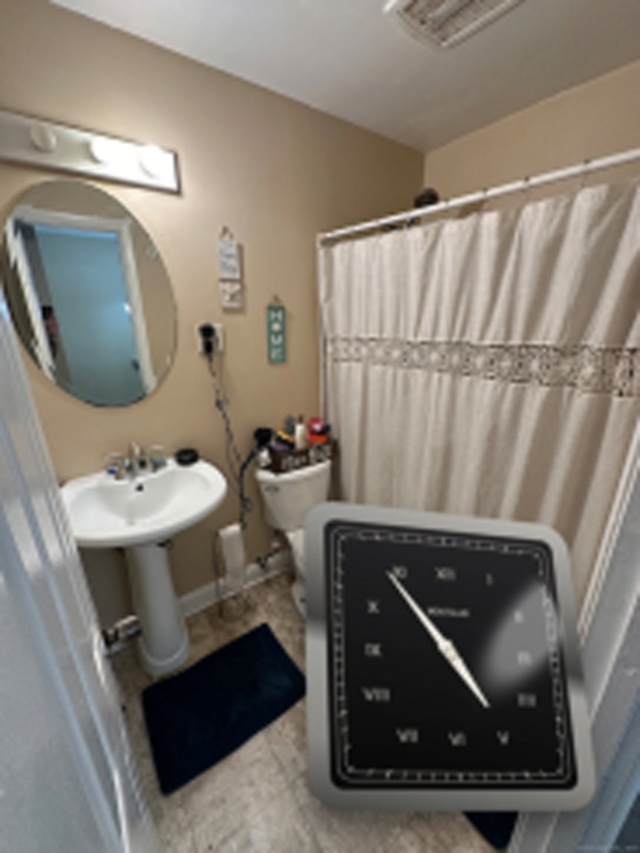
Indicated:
4,54
